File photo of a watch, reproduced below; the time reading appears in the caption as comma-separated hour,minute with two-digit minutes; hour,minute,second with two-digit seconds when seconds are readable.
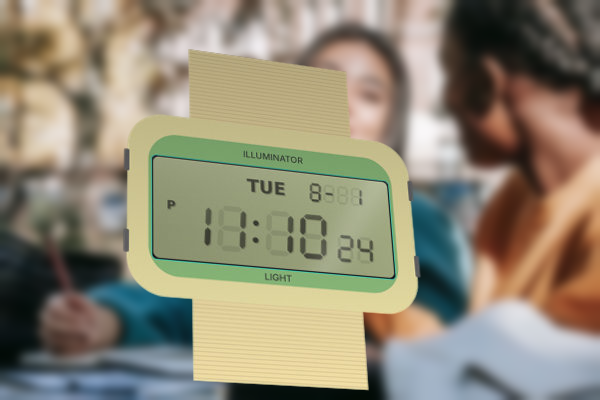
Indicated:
11,10,24
